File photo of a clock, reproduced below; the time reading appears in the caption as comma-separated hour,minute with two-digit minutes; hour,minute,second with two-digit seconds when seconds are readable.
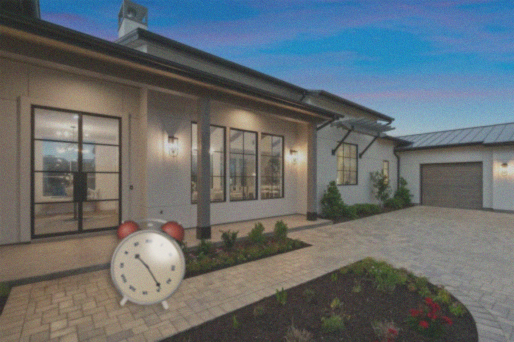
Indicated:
10,24
